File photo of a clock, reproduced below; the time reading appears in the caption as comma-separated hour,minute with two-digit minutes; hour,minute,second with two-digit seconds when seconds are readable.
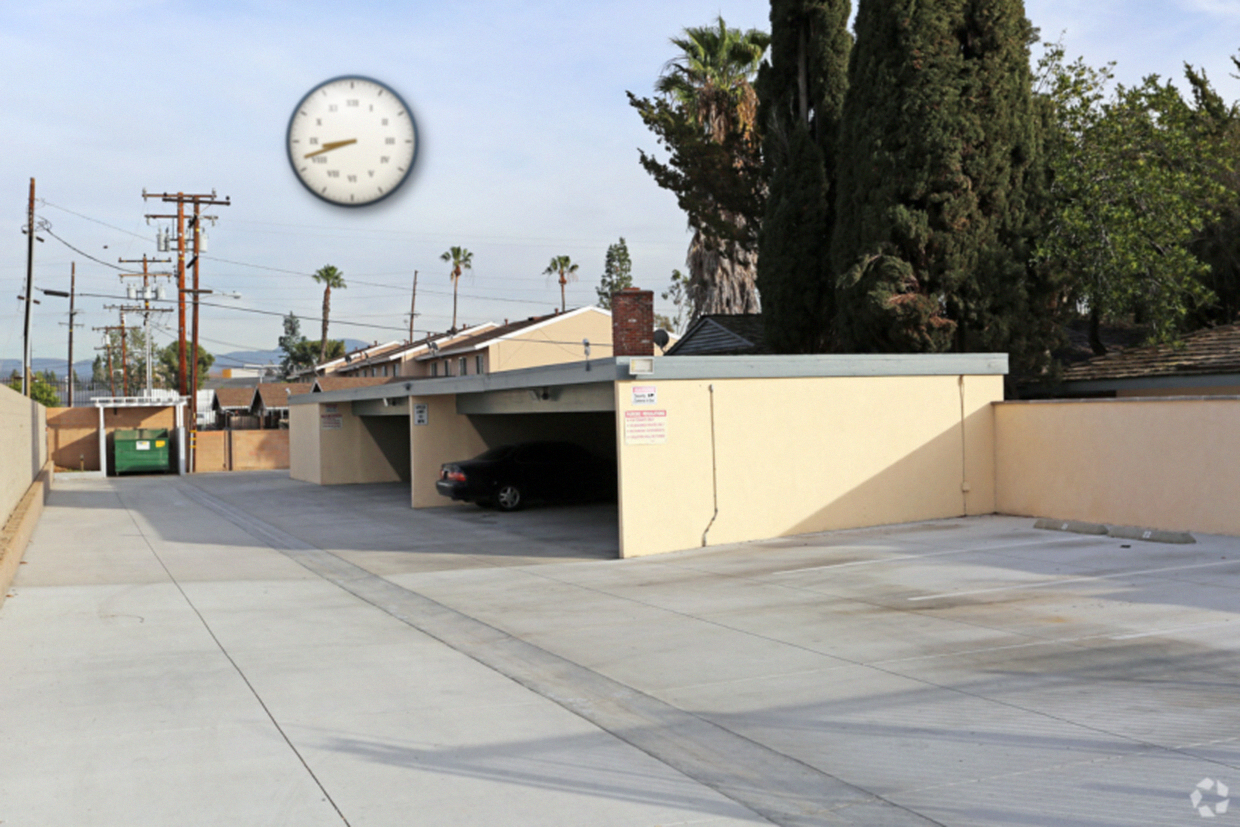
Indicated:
8,42
